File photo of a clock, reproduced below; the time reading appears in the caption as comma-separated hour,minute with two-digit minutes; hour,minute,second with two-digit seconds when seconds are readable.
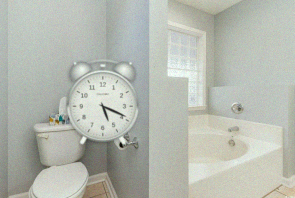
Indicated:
5,19
